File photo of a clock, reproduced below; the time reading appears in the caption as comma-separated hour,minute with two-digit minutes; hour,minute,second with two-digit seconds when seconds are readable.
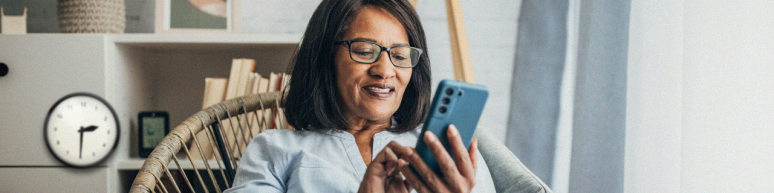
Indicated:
2,30
